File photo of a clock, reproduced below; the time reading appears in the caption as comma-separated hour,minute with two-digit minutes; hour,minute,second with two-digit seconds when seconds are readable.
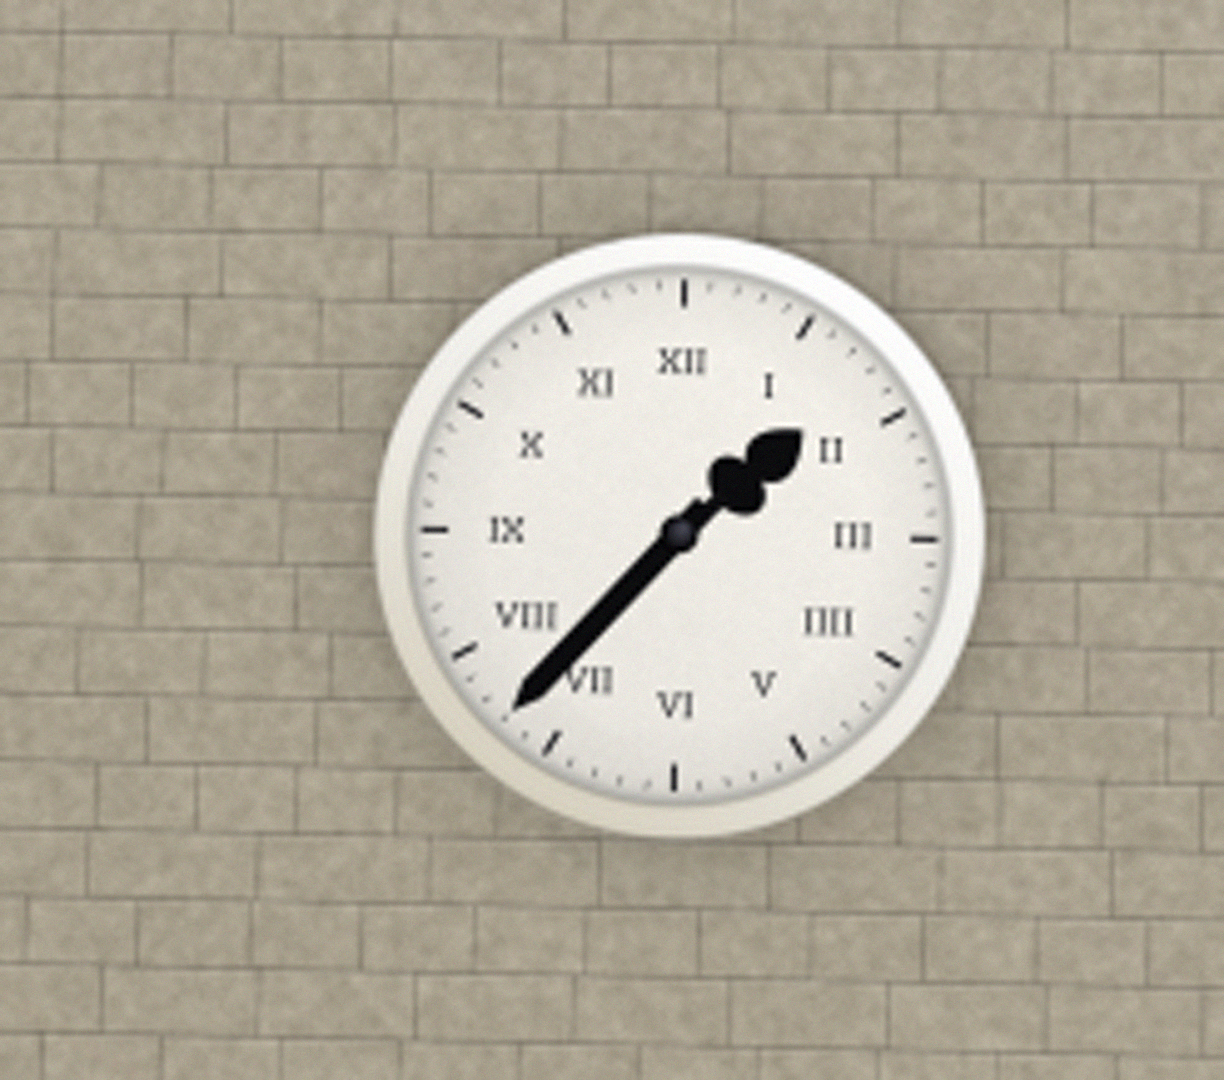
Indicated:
1,37
